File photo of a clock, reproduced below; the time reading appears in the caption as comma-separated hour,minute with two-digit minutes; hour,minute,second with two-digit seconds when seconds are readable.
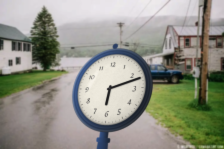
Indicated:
6,12
